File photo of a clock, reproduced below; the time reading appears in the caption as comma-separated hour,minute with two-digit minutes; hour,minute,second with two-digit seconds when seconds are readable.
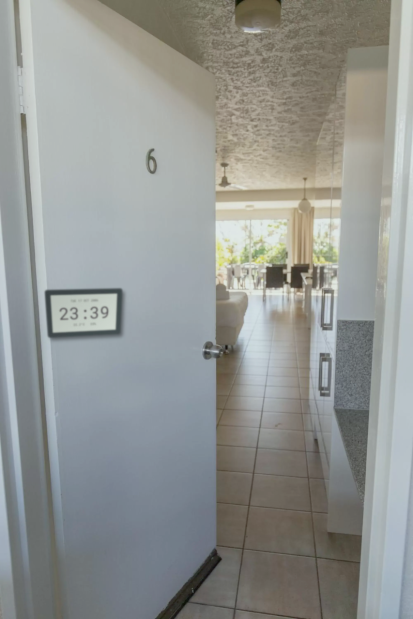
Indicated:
23,39
